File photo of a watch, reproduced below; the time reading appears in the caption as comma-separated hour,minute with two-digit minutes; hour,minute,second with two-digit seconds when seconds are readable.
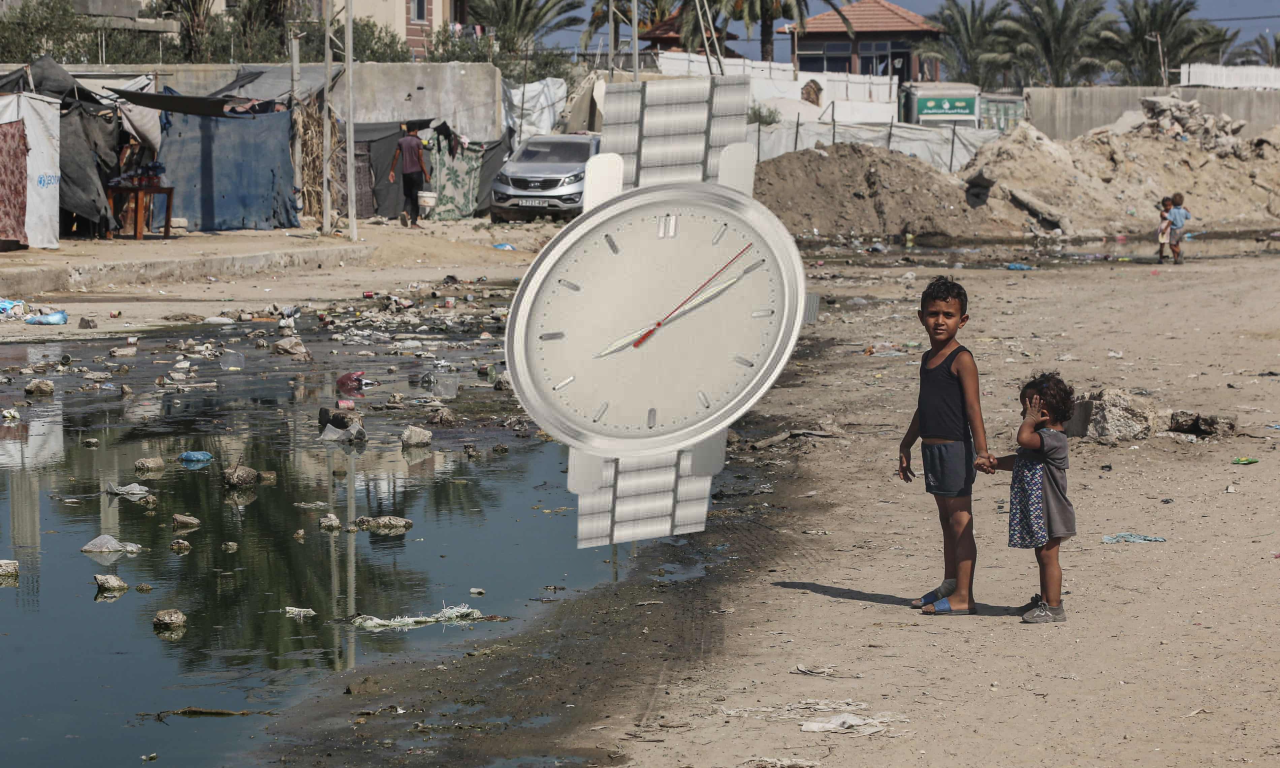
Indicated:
8,10,08
